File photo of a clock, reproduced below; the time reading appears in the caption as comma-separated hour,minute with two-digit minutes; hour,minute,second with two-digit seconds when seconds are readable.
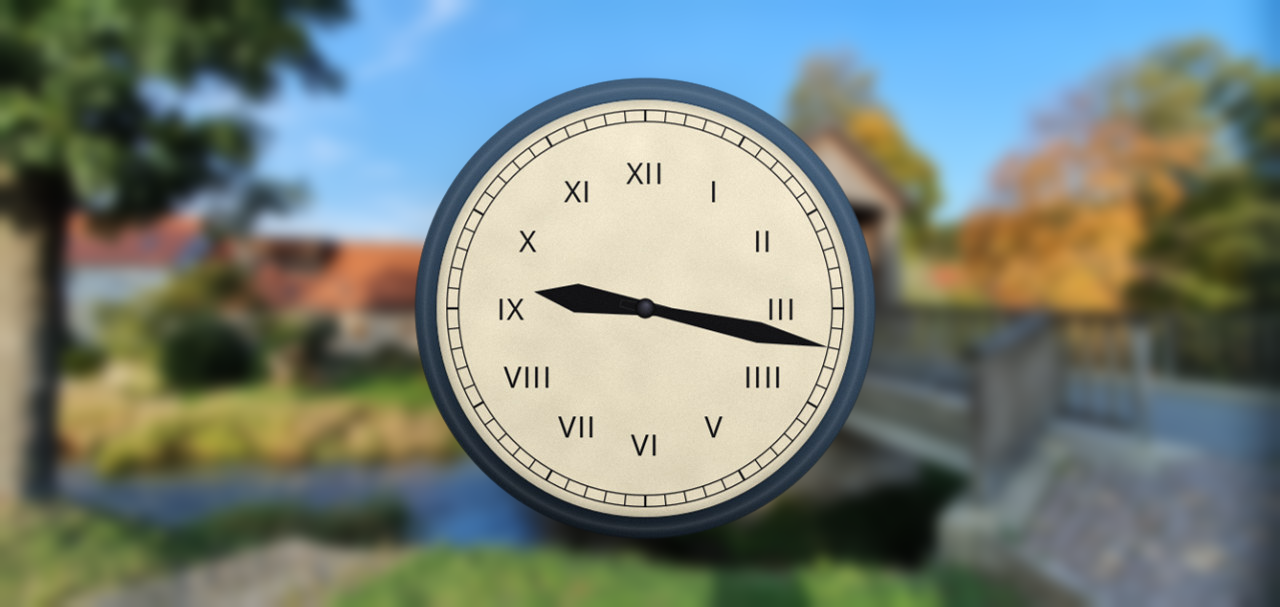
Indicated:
9,17
